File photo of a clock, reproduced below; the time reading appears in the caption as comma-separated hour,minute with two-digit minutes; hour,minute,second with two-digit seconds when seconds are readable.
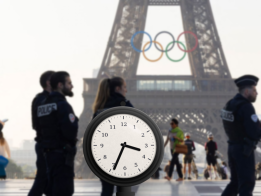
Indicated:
3,34
